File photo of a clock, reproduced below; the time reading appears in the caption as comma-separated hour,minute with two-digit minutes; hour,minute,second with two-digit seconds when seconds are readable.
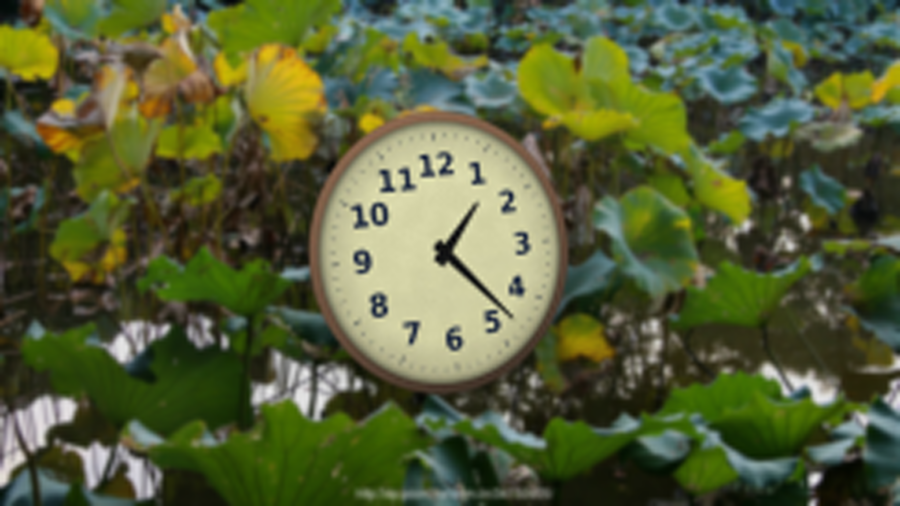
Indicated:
1,23
